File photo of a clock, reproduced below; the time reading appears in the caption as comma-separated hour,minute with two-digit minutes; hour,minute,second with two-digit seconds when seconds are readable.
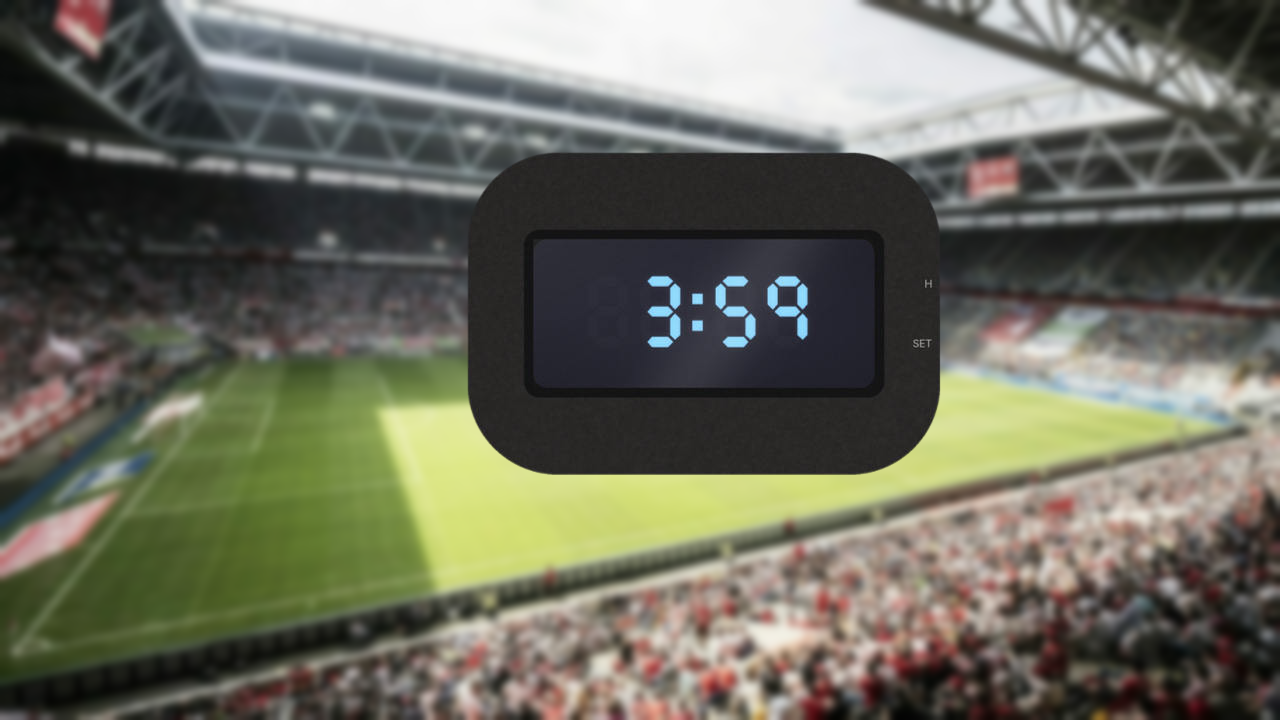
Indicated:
3,59
